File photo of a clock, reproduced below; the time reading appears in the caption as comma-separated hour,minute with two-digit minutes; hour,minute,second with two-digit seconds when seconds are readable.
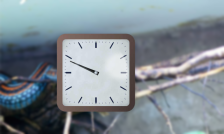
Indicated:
9,49
